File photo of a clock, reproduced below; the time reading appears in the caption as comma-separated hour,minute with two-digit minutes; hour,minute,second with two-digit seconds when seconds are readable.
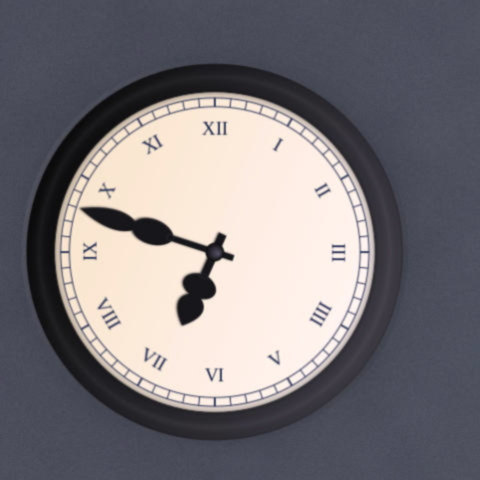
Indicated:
6,48
